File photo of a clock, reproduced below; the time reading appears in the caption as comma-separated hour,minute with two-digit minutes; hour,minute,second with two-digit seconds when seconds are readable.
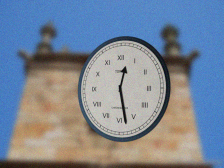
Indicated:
12,28
